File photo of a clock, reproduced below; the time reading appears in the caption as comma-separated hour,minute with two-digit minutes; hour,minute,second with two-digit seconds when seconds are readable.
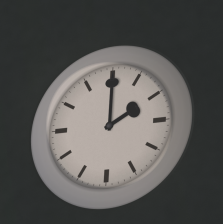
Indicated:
2,00
